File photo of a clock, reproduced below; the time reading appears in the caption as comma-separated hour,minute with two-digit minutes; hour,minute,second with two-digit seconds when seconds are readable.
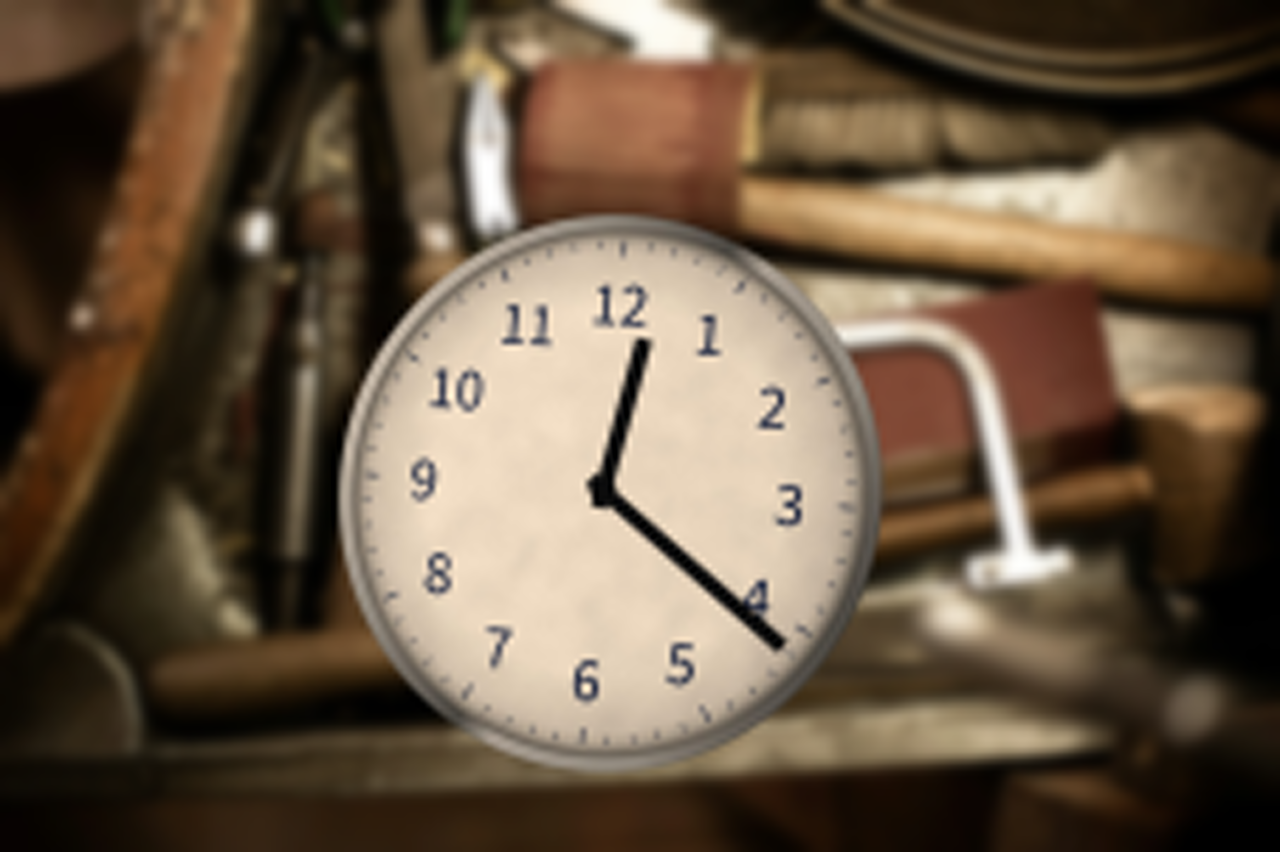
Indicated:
12,21
